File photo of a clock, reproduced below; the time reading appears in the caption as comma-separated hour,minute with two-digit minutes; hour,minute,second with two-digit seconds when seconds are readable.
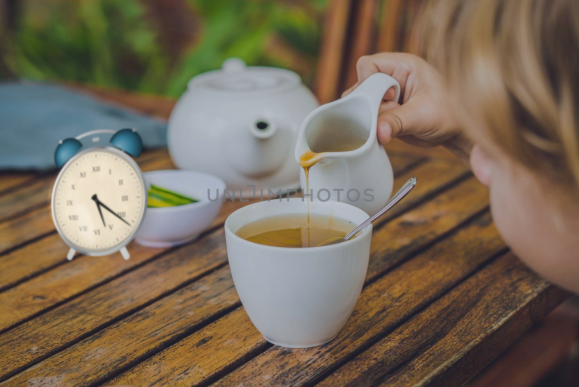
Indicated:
5,21
